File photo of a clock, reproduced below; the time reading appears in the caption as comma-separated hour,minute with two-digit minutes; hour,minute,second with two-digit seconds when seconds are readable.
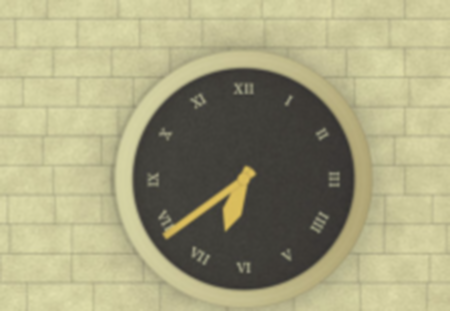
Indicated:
6,39
